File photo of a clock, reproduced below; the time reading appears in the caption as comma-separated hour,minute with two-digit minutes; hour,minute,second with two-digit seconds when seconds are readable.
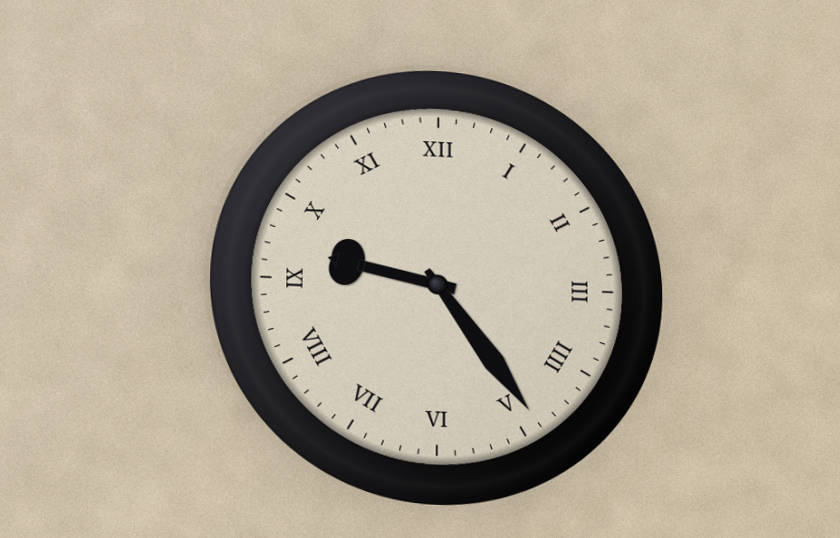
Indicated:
9,24
